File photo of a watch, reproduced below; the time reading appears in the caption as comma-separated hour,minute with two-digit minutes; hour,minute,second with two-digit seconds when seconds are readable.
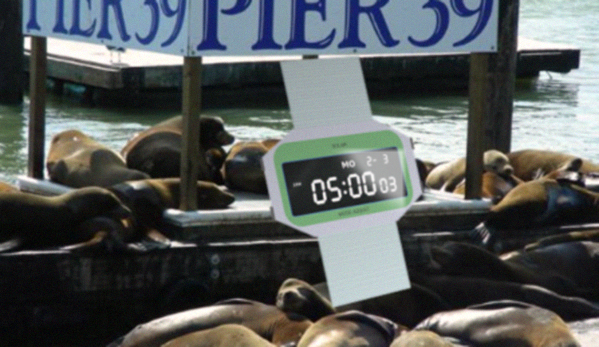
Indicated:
5,00,03
